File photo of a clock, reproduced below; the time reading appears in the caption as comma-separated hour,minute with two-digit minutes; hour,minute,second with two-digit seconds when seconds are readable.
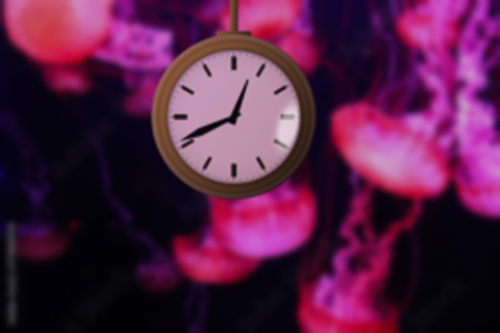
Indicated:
12,41
